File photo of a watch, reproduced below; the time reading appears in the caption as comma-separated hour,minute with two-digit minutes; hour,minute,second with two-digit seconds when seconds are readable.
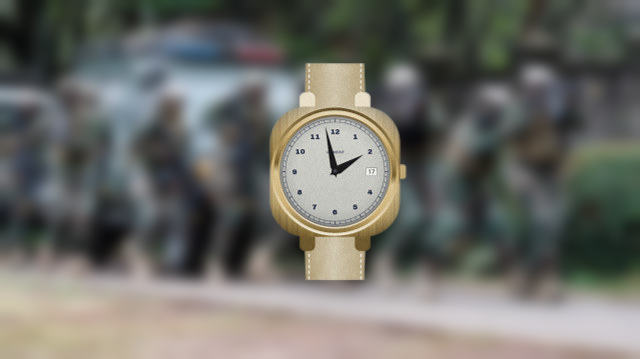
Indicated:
1,58
